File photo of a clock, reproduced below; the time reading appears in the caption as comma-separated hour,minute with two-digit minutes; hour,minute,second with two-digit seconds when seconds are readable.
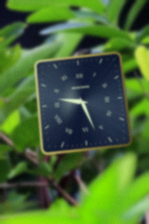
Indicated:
9,27
